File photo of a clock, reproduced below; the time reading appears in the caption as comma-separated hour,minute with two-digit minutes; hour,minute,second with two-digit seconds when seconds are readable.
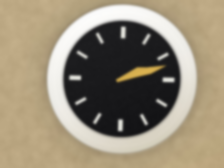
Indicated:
2,12
